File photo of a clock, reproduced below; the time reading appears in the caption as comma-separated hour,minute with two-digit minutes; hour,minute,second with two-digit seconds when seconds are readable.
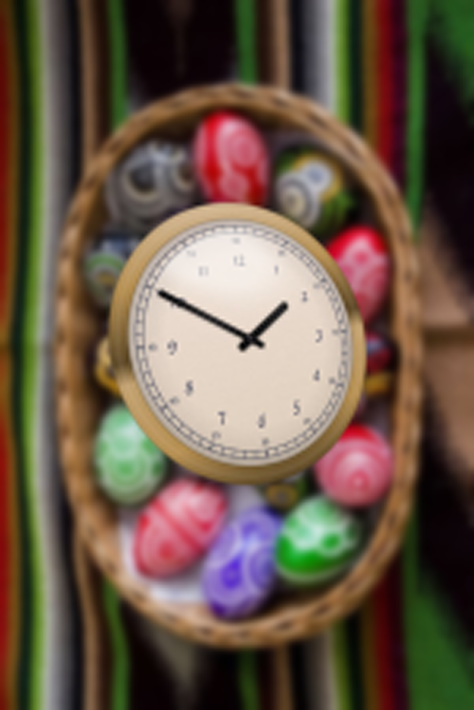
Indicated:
1,50
